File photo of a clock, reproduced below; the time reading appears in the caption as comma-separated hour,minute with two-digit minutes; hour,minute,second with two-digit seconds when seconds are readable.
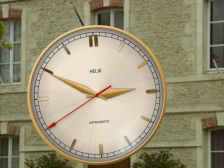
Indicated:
2,49,40
